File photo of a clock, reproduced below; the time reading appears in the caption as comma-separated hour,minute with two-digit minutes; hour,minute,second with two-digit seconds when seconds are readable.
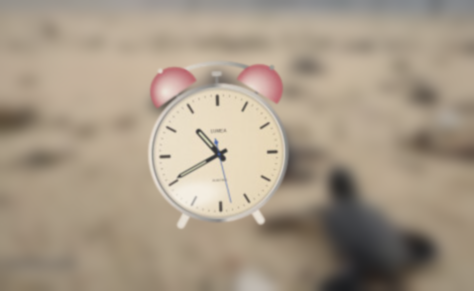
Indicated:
10,40,28
